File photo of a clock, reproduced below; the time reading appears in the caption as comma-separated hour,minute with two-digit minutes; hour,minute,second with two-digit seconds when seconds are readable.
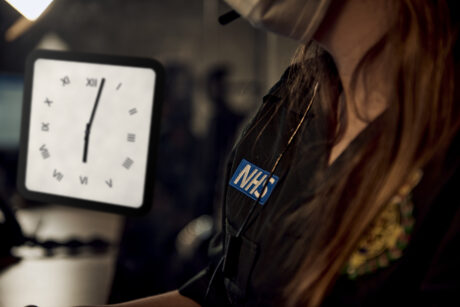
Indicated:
6,02
